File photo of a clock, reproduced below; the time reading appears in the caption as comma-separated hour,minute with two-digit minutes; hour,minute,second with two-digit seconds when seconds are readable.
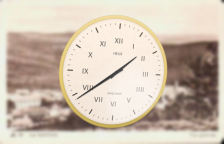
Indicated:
1,39
